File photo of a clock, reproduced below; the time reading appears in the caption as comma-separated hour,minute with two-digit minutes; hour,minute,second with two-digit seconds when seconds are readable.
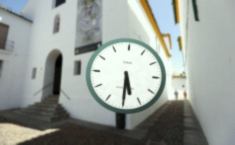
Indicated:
5,30
